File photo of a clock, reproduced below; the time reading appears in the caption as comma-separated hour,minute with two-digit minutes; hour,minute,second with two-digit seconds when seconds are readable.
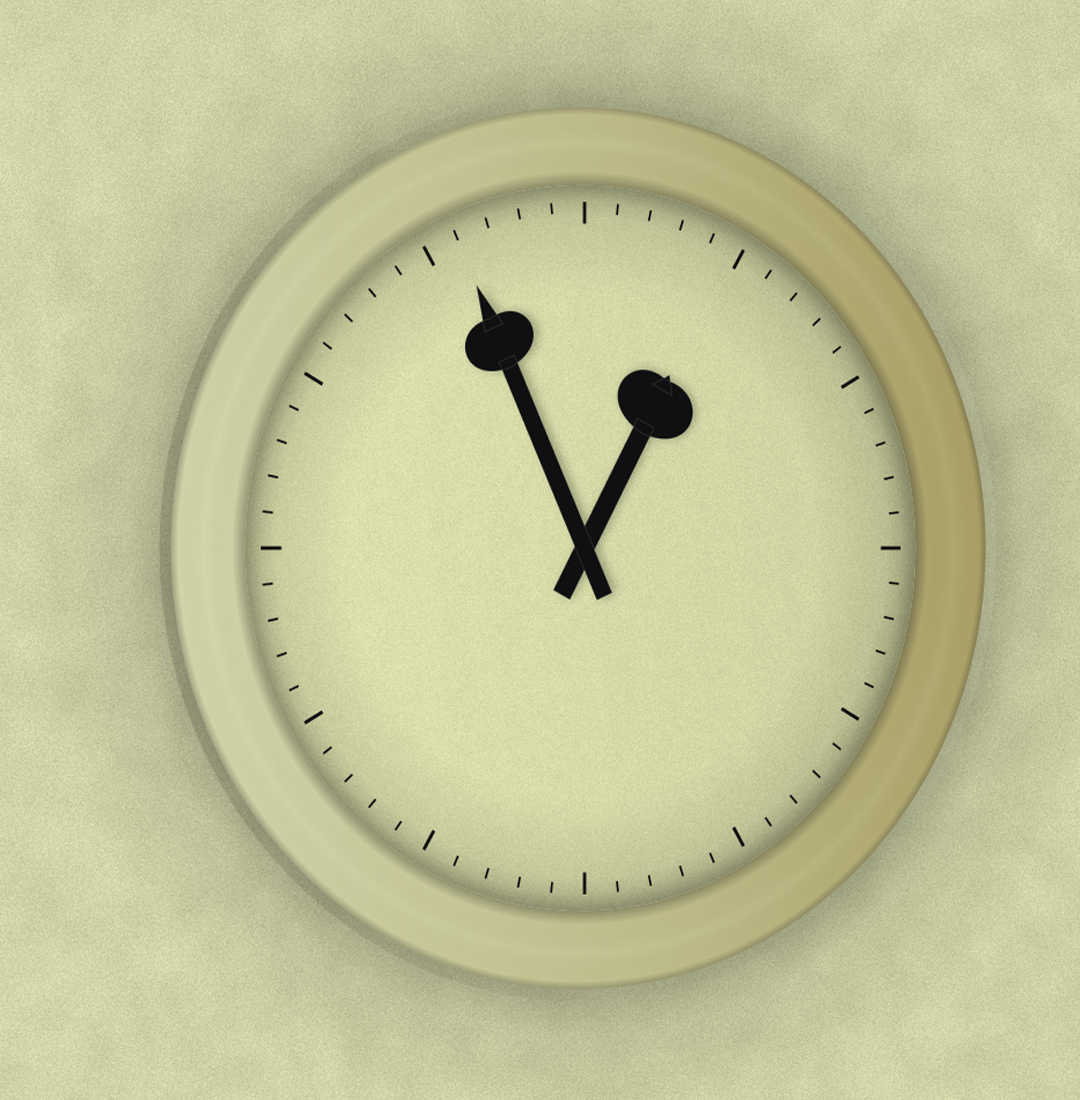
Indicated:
12,56
